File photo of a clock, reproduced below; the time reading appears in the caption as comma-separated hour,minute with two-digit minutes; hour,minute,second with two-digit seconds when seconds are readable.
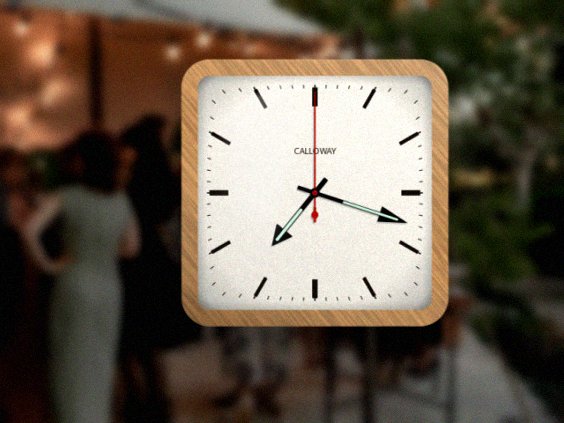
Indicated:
7,18,00
